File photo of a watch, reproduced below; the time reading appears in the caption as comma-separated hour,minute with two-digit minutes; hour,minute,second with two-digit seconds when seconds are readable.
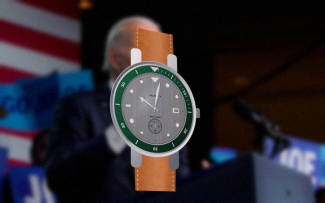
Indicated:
10,02
